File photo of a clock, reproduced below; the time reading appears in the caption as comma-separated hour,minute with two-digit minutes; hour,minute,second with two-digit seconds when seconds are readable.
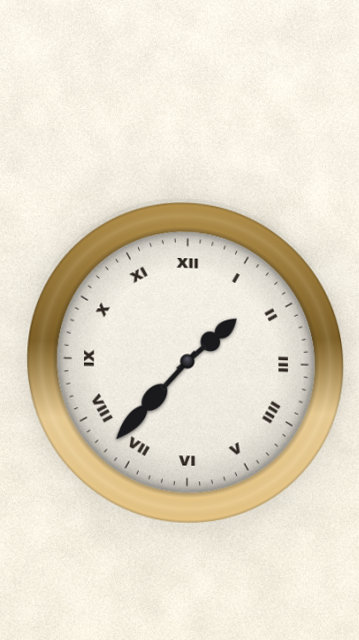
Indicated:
1,37
